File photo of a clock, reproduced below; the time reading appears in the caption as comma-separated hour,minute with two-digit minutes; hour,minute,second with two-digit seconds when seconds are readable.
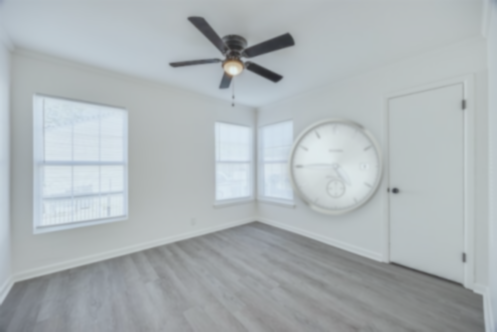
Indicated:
4,45
